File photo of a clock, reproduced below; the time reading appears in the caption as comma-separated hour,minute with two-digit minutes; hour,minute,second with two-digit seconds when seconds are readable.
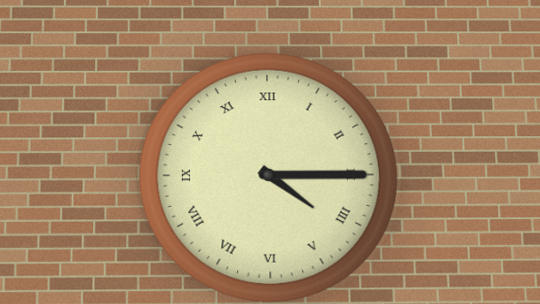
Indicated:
4,15
